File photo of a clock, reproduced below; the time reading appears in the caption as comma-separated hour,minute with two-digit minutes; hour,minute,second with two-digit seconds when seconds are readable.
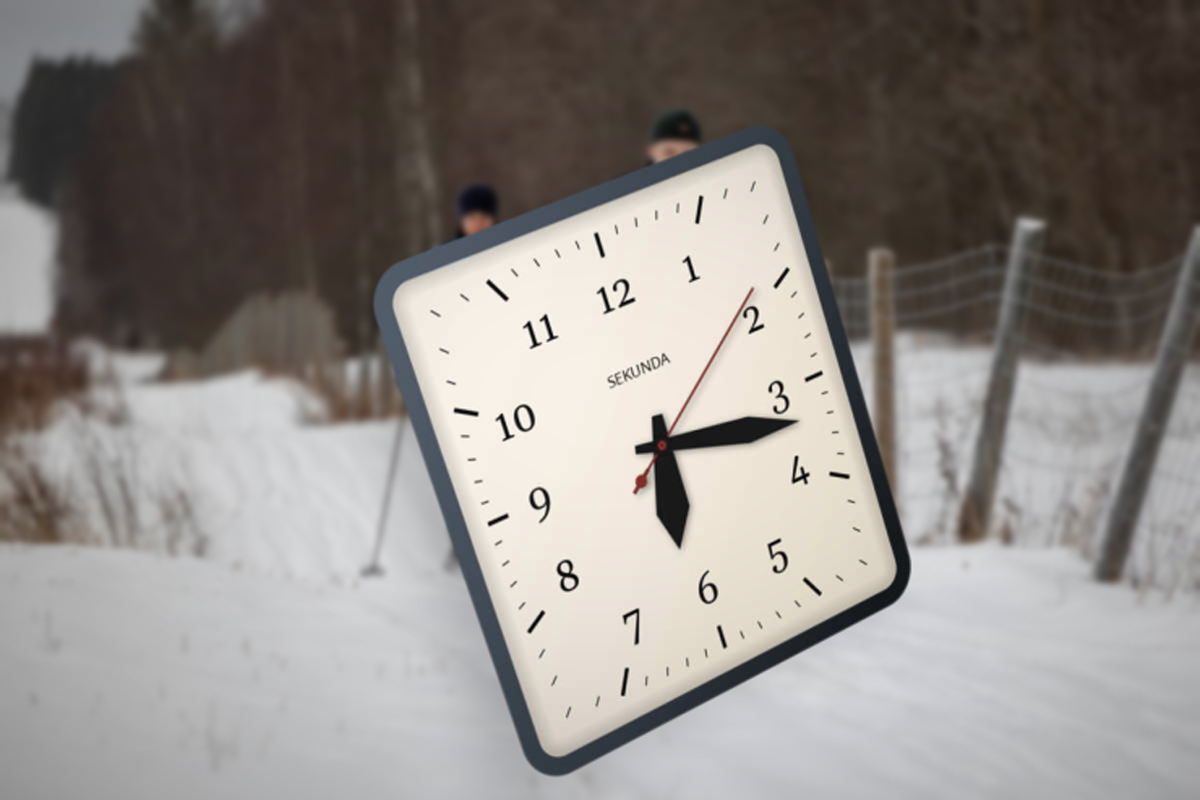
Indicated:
6,17,09
